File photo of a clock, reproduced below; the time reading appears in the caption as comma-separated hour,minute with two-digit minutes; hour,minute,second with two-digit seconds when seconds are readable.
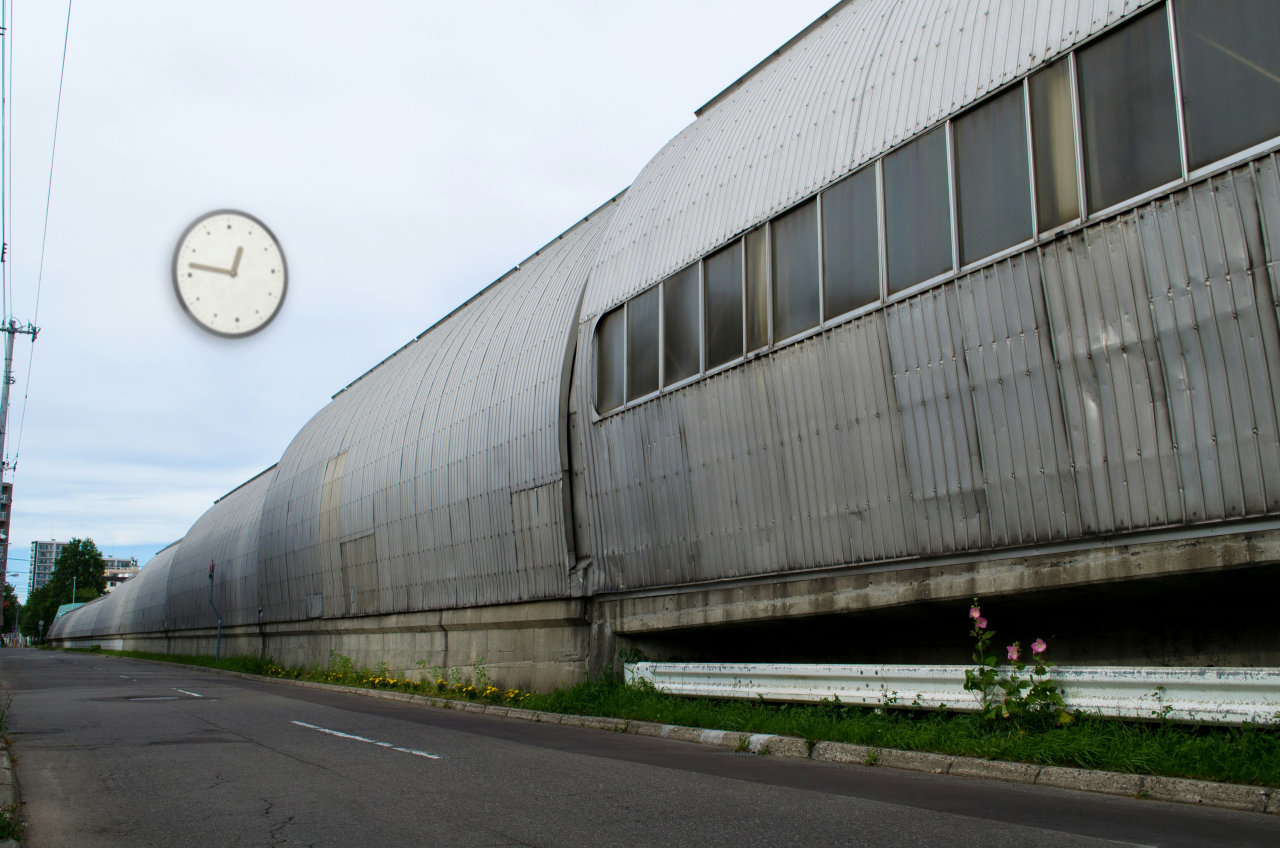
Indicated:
12,47
